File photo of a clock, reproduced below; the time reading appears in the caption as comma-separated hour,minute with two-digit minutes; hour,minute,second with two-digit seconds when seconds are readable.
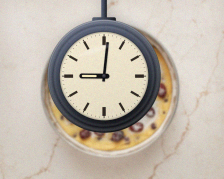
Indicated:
9,01
